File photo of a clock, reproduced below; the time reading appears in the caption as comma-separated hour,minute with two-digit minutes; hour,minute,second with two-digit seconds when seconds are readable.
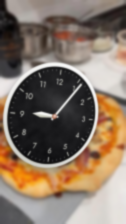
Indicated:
9,06
